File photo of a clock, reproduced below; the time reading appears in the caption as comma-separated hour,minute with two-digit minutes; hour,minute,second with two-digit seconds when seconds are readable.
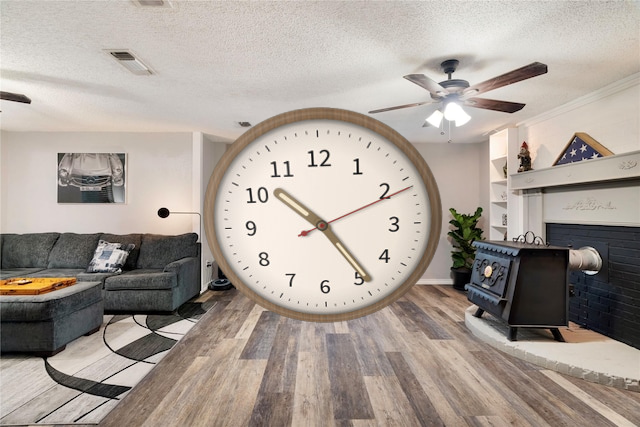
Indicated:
10,24,11
